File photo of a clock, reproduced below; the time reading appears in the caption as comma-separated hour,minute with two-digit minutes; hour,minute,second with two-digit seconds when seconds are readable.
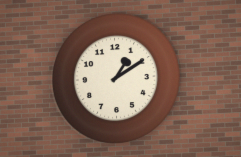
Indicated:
1,10
